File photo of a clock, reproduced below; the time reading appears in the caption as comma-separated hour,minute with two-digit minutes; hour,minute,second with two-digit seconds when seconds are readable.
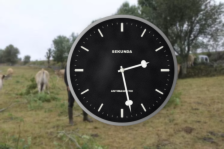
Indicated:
2,28
